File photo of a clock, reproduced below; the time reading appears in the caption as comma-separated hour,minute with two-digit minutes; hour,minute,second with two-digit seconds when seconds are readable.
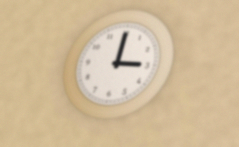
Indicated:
3,00
